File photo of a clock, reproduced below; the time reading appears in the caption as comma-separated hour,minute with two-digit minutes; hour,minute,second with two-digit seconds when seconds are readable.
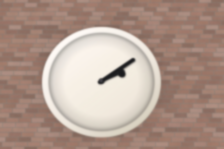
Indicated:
2,09
